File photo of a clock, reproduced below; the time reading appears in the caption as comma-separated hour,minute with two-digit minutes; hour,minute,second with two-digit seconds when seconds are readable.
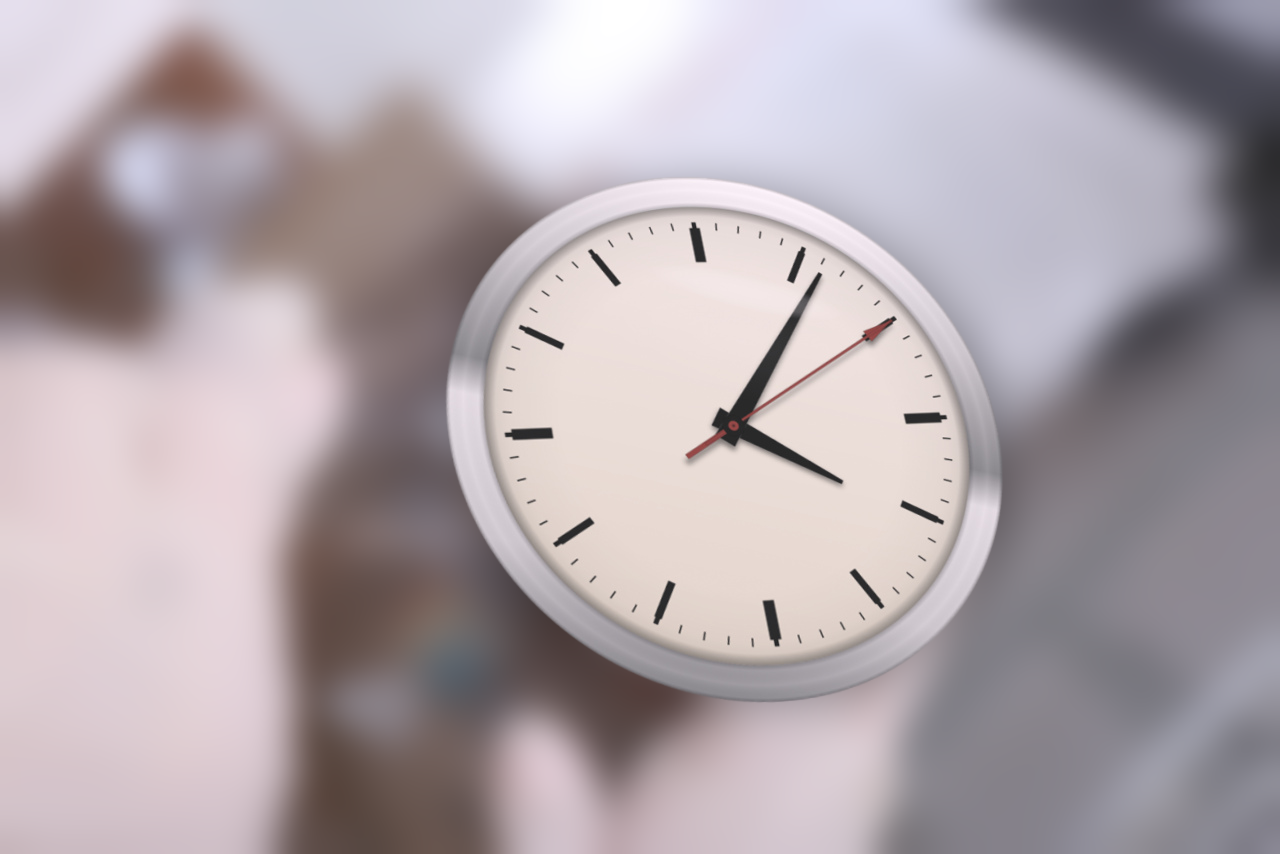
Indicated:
4,06,10
